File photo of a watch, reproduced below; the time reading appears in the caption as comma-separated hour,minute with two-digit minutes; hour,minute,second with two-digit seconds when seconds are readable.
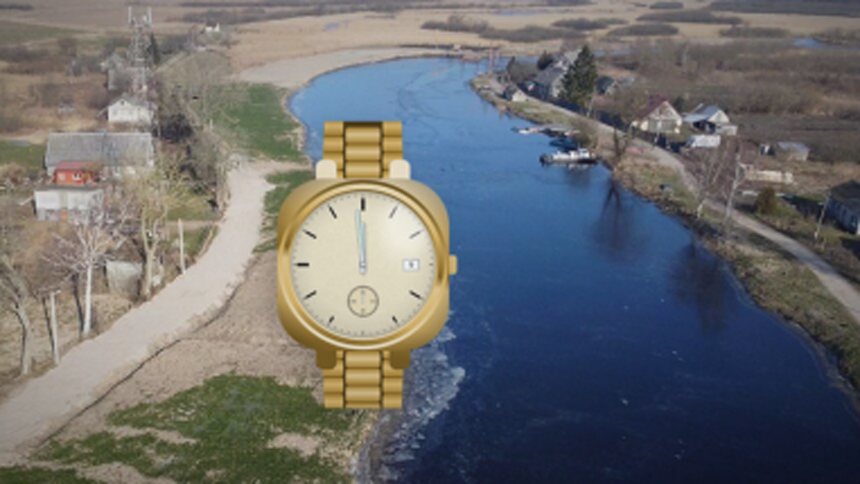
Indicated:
11,59
